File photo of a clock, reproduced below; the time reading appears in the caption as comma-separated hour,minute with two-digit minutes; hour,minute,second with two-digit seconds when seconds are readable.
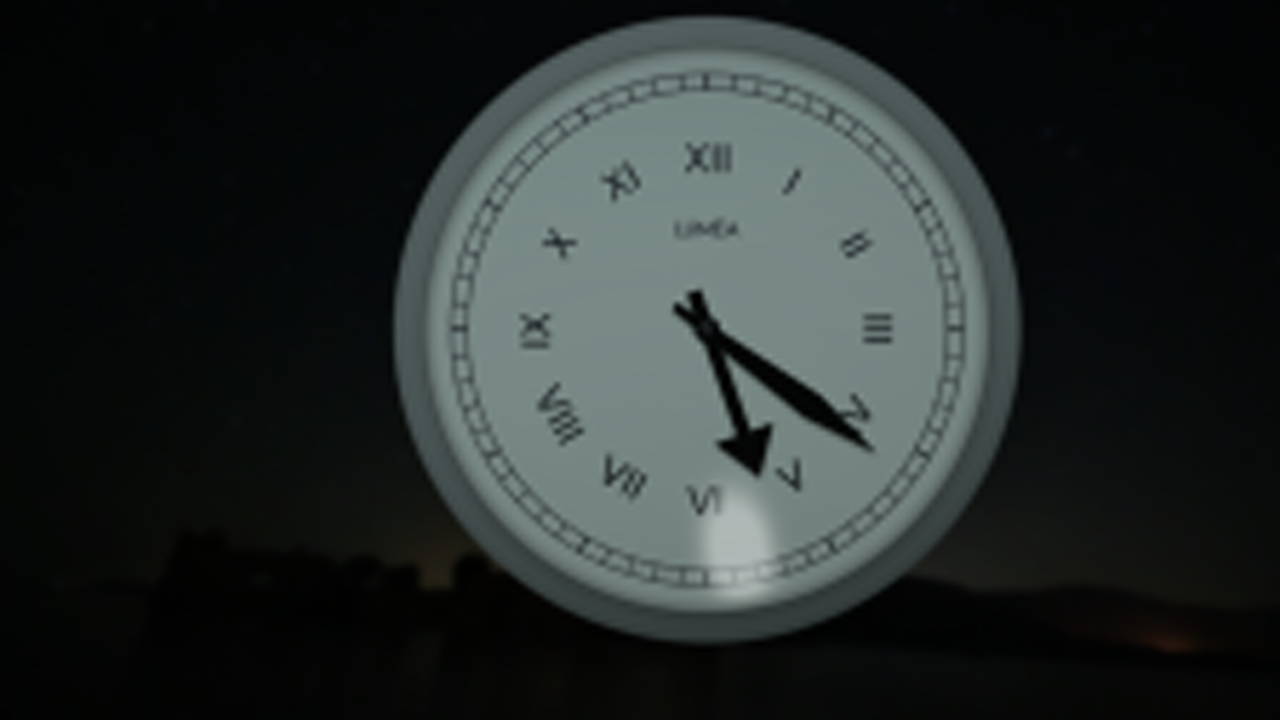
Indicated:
5,21
